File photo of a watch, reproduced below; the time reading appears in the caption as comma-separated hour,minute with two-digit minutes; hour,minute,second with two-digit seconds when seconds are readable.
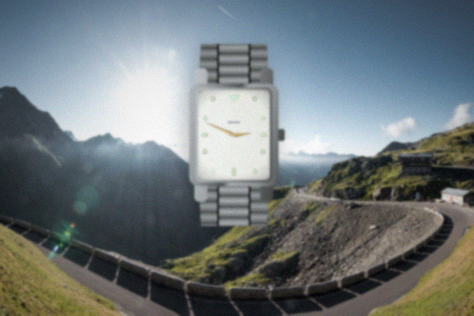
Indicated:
2,49
